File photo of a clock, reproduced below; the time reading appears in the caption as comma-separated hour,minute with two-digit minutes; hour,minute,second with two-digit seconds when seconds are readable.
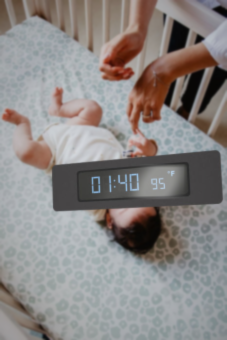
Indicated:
1,40
